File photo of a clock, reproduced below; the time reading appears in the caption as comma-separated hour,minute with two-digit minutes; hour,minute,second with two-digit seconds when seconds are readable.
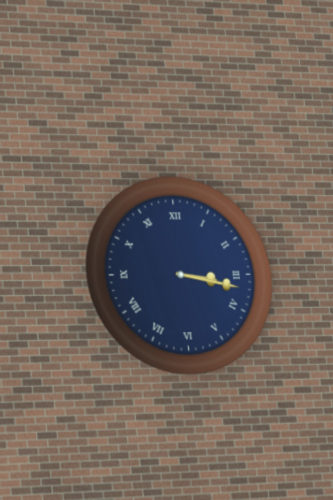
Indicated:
3,17
